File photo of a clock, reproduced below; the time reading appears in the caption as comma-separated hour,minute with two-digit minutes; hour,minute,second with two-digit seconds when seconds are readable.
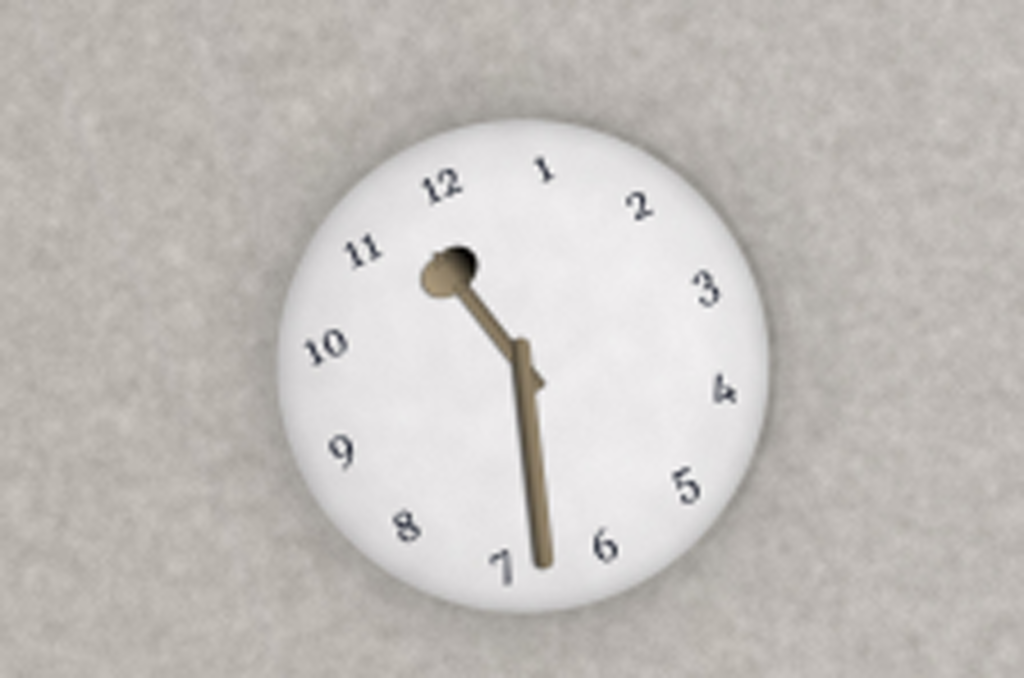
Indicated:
11,33
